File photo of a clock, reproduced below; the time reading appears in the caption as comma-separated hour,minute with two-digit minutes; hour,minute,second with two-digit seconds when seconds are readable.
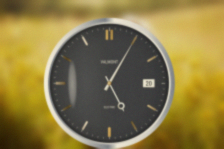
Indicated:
5,05
